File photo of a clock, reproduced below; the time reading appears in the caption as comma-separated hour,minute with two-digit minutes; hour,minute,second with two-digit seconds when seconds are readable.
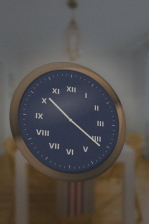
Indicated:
10,21
